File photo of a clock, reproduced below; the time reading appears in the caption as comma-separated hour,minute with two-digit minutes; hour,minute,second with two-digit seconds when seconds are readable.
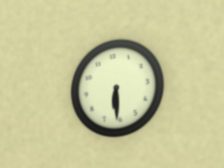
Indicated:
6,31
